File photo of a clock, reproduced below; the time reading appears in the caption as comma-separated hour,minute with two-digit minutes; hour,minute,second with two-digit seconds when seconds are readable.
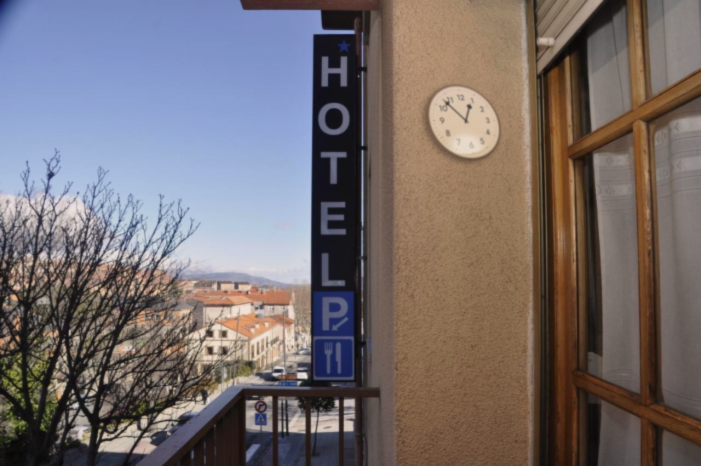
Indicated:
12,53
